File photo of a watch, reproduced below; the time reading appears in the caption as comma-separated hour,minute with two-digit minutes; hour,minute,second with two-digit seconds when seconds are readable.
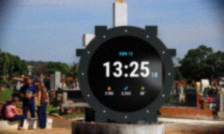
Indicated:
13,25
